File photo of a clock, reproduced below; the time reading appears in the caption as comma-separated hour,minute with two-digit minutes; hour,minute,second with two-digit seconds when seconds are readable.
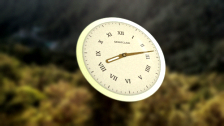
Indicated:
8,13
